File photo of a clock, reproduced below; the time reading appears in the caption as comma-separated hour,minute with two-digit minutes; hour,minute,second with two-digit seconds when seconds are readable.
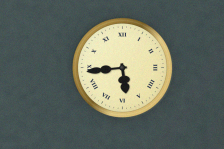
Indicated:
5,44
